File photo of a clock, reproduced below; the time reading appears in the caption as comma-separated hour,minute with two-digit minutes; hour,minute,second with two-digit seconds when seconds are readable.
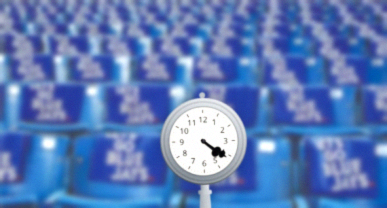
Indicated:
4,21
